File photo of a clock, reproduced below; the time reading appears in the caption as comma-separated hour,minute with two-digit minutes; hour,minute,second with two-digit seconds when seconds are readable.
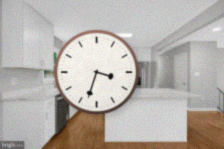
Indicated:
3,33
